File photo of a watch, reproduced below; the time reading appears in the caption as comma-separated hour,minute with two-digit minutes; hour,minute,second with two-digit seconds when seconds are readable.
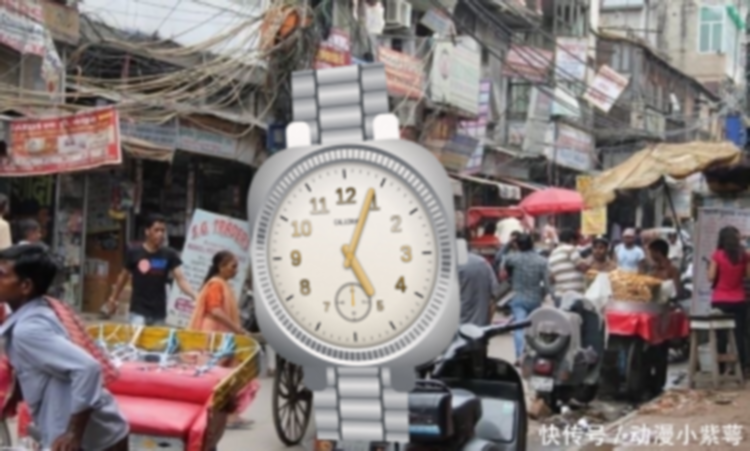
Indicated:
5,04
